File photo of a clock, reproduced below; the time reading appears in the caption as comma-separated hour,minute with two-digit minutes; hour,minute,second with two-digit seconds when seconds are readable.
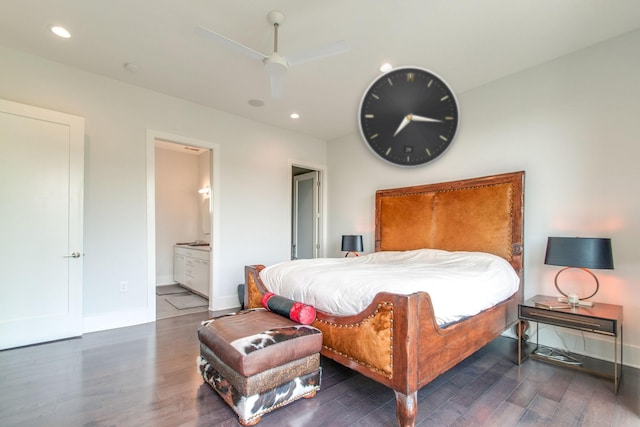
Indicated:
7,16
